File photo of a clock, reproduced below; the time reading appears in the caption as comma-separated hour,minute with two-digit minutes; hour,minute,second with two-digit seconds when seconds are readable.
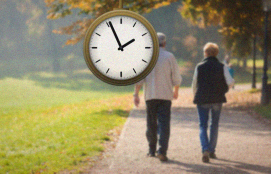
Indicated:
1,56
